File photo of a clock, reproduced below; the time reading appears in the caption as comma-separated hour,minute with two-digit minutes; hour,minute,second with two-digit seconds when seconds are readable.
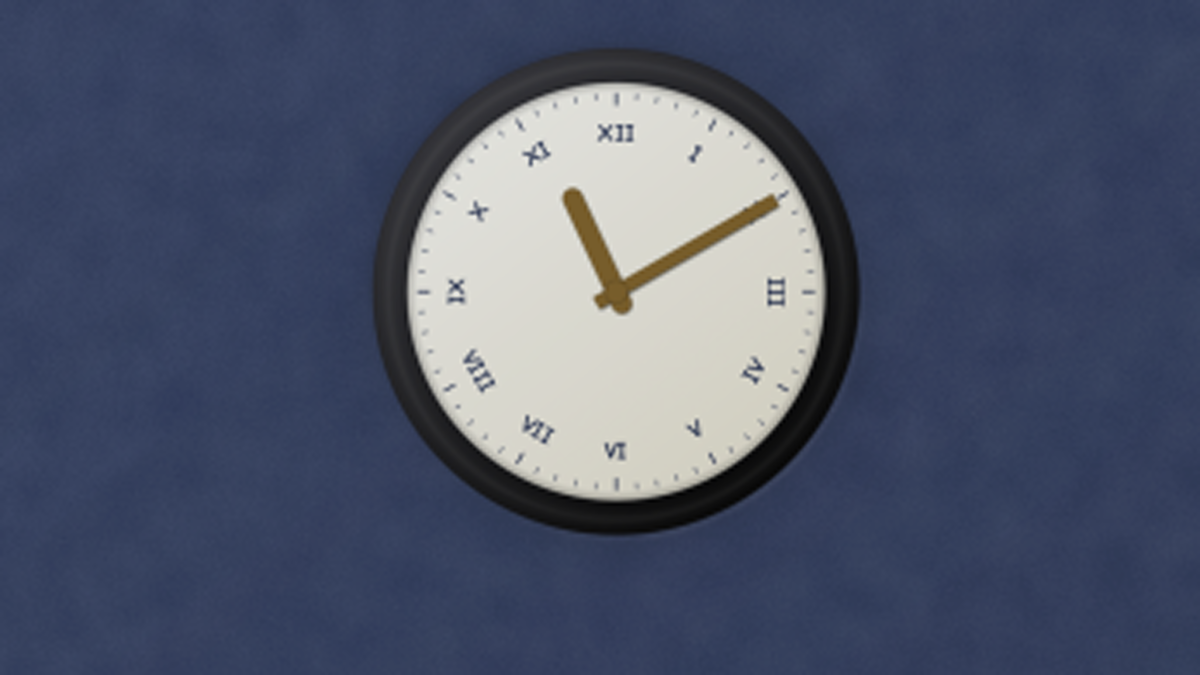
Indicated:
11,10
